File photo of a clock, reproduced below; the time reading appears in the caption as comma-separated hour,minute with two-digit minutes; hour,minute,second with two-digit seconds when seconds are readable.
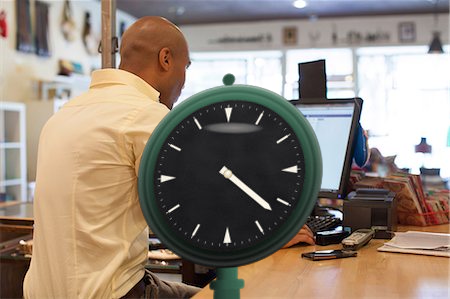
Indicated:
4,22
